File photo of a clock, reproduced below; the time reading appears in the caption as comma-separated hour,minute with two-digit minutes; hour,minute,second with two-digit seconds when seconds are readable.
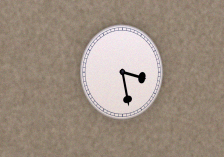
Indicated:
3,28
